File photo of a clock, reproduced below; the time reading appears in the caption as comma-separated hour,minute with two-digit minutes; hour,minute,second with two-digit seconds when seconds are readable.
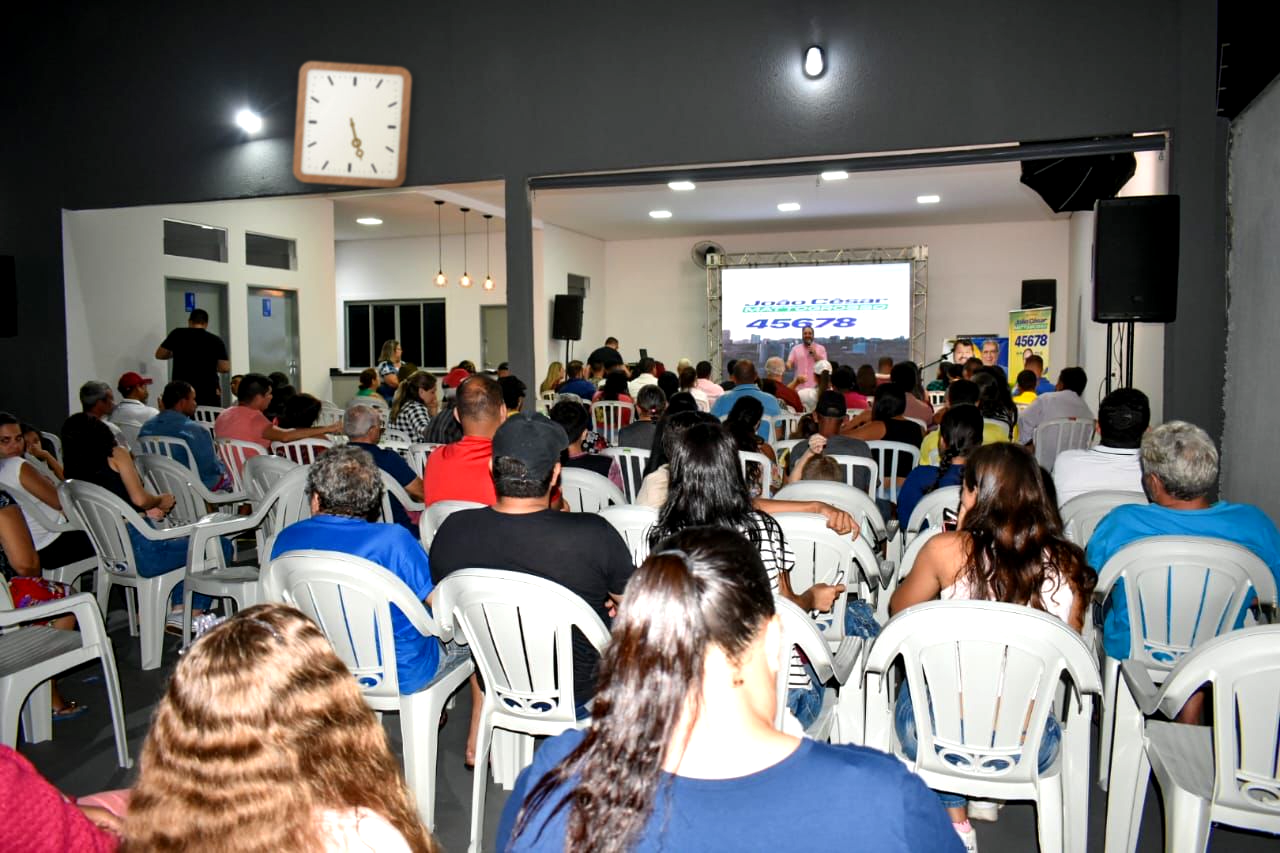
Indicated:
5,27
